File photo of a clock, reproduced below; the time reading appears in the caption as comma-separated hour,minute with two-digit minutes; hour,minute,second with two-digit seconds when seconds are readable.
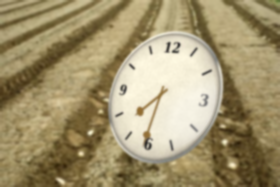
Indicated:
7,31
